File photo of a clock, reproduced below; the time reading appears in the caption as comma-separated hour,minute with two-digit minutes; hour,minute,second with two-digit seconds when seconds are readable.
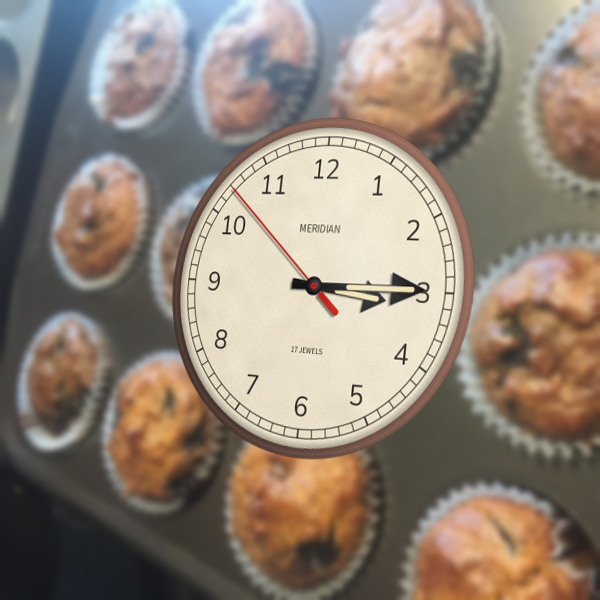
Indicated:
3,14,52
